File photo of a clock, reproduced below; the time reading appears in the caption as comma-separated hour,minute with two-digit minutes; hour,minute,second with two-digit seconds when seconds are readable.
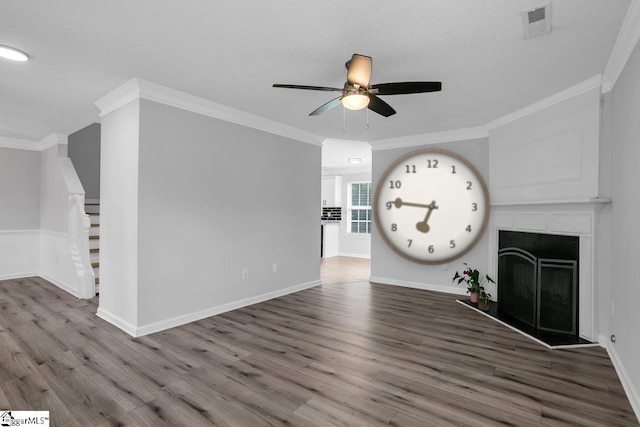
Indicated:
6,46
